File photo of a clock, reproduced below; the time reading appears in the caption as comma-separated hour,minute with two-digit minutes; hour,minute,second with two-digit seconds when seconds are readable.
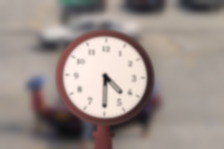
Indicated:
4,30
